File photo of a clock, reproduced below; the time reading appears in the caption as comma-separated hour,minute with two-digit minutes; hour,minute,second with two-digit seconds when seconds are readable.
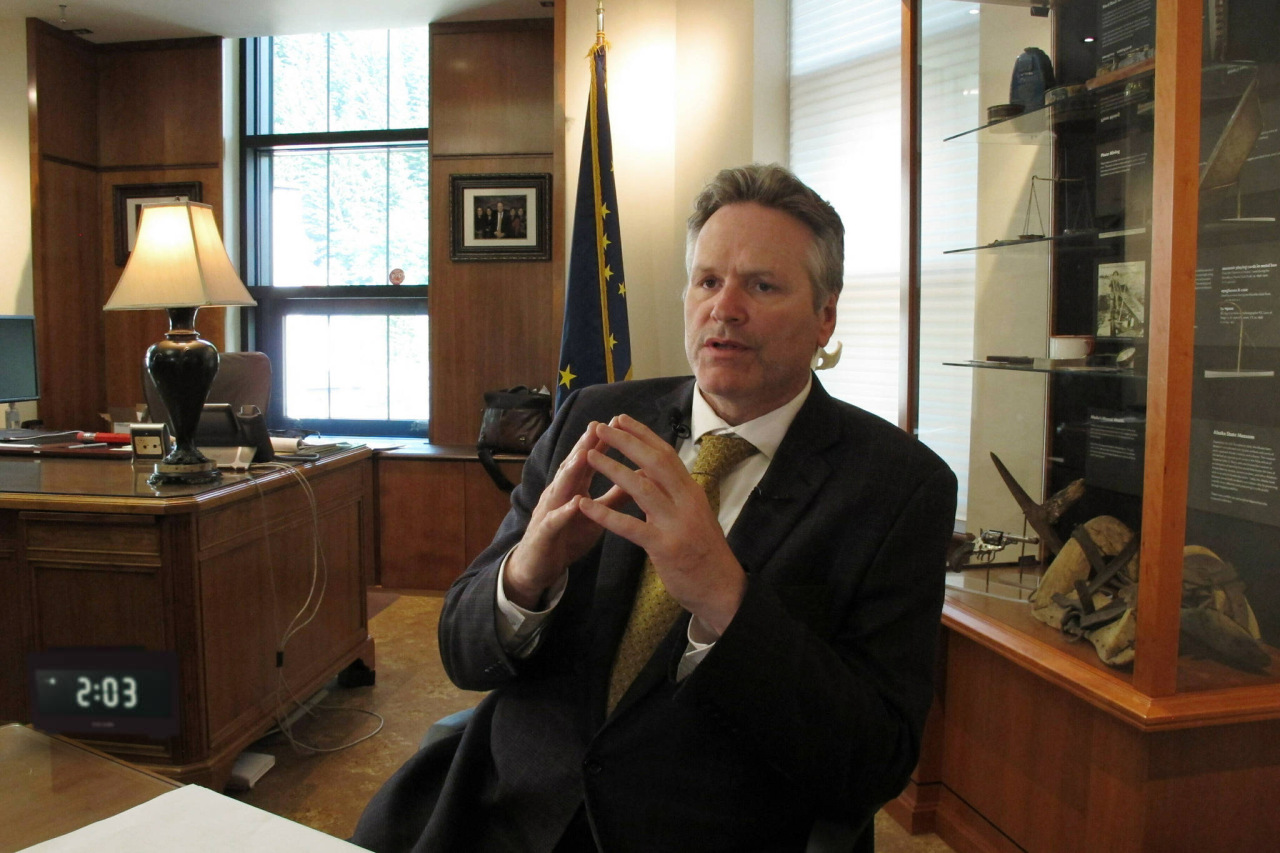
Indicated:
2,03
